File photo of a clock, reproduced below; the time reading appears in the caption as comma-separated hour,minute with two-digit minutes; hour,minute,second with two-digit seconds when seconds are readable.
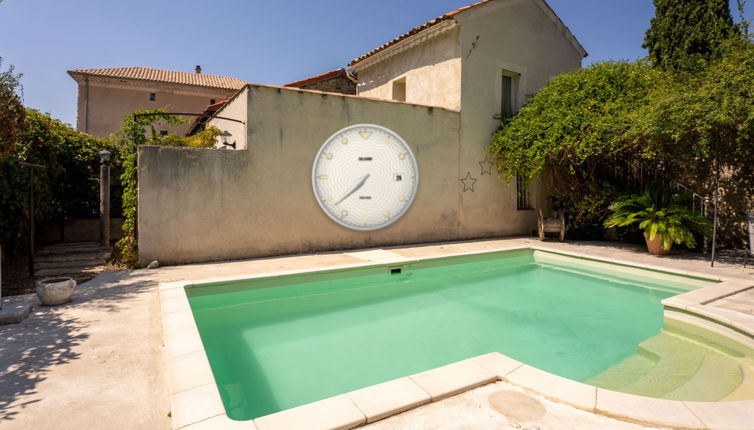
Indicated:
7,38
